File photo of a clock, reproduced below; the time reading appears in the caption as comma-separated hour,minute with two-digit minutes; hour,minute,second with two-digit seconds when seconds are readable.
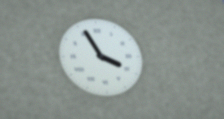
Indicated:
3,56
